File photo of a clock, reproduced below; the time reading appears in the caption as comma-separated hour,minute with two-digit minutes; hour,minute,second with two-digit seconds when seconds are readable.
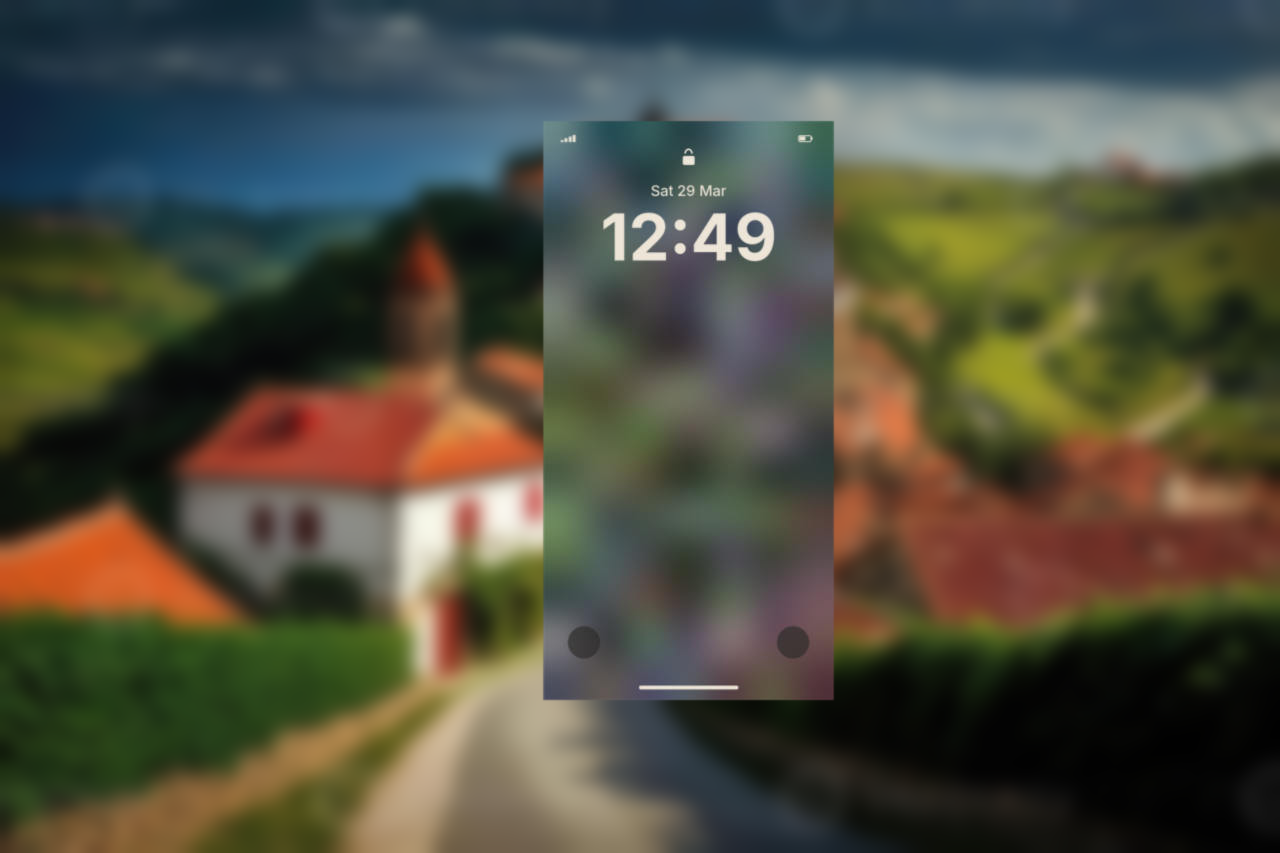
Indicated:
12,49
